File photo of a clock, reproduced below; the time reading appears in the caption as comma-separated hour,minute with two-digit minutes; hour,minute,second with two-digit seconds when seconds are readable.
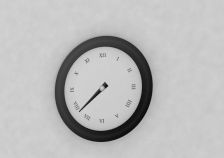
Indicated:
7,38
